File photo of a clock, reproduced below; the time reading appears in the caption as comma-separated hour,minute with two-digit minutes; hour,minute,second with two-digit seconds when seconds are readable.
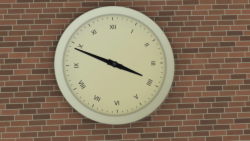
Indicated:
3,49
